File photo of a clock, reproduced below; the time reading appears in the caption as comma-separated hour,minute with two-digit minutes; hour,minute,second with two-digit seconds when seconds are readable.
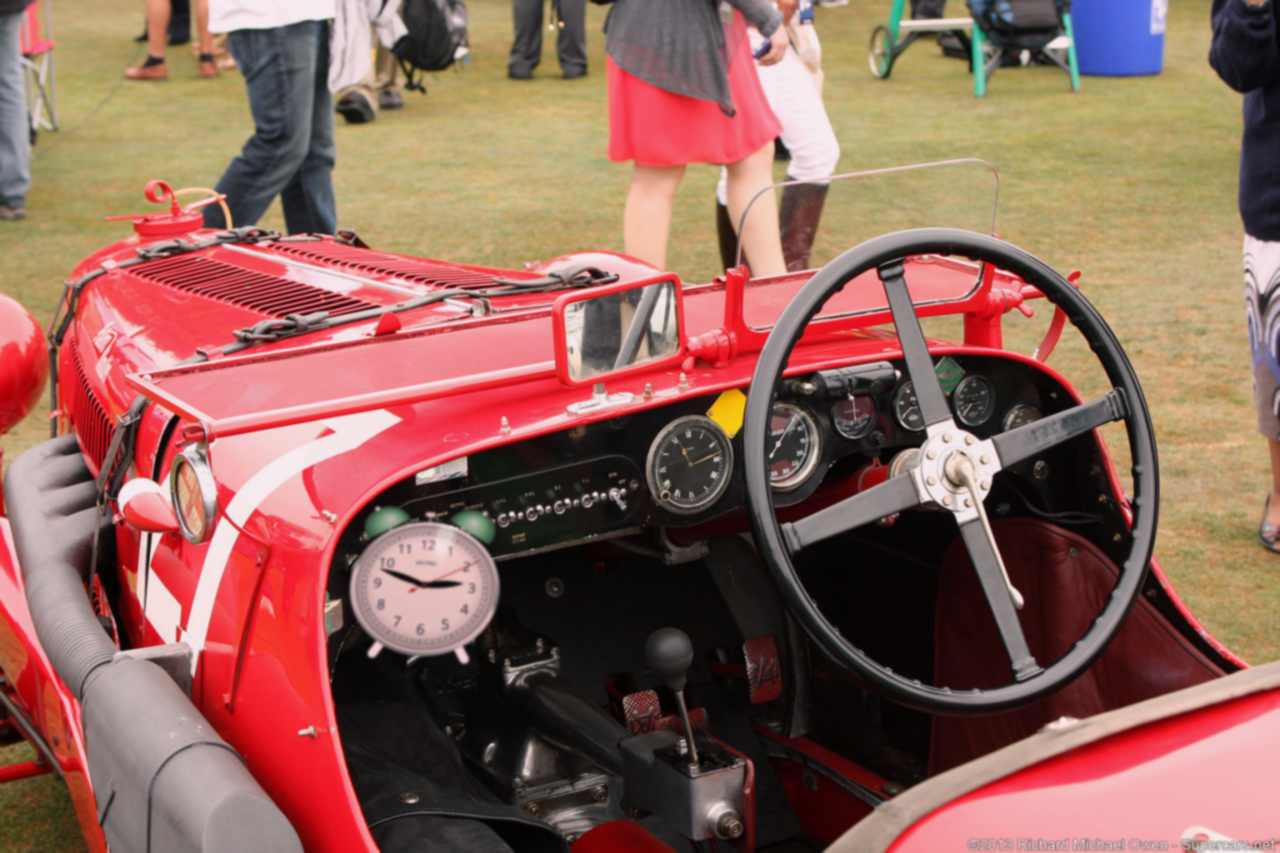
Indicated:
2,48,10
